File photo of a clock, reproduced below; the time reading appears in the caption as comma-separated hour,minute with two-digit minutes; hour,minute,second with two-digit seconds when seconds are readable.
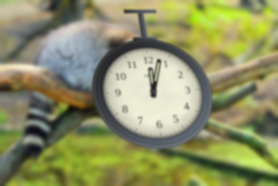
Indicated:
12,03
